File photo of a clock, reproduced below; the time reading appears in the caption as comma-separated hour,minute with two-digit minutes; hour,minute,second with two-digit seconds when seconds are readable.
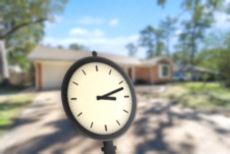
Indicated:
3,12
